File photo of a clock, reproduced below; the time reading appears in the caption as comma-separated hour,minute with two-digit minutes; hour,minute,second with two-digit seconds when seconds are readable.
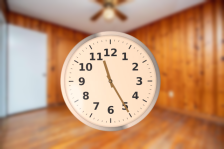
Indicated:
11,25
